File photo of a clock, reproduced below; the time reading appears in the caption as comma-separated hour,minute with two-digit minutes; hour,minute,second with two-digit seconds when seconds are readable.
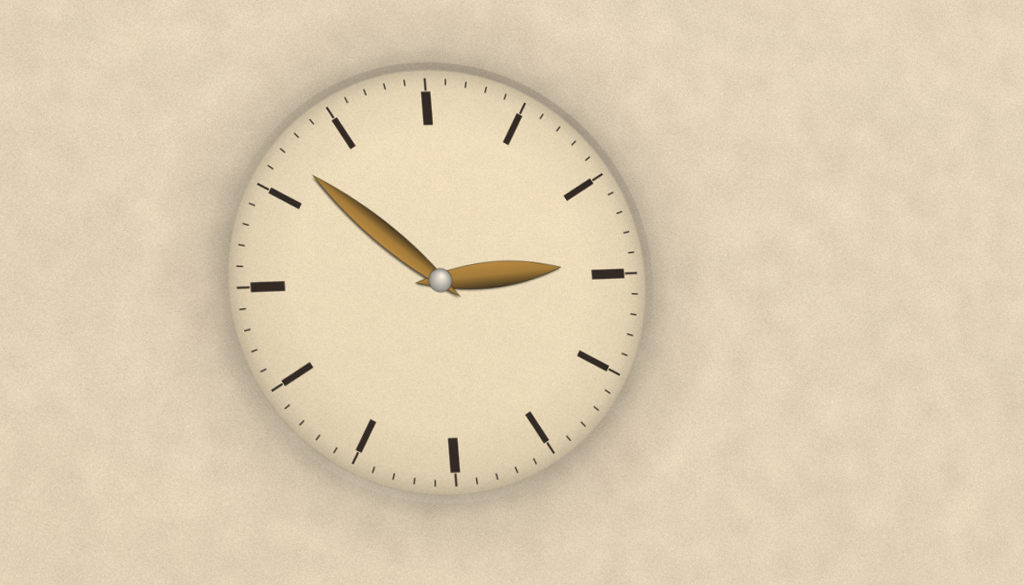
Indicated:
2,52
